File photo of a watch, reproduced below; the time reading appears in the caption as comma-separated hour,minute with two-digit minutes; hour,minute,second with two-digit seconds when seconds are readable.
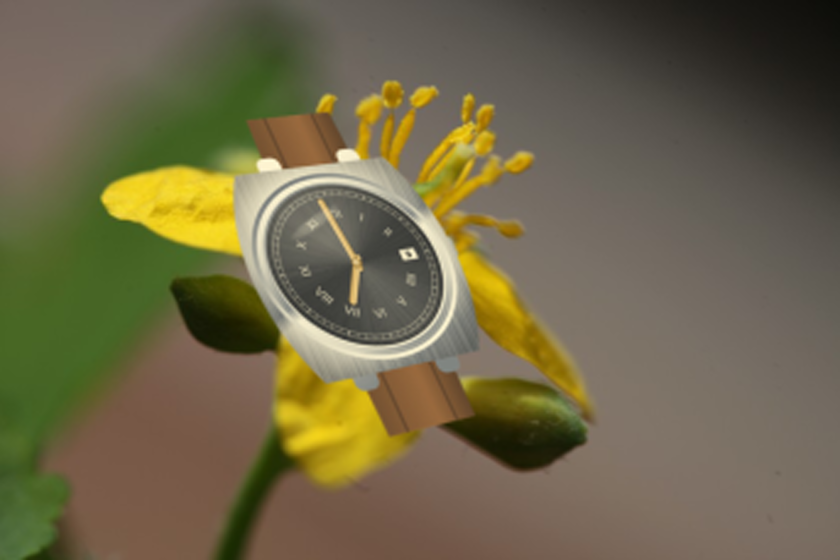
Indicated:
6,59
